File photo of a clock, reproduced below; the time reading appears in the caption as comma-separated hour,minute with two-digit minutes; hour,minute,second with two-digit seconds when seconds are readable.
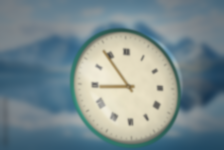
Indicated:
8,54
